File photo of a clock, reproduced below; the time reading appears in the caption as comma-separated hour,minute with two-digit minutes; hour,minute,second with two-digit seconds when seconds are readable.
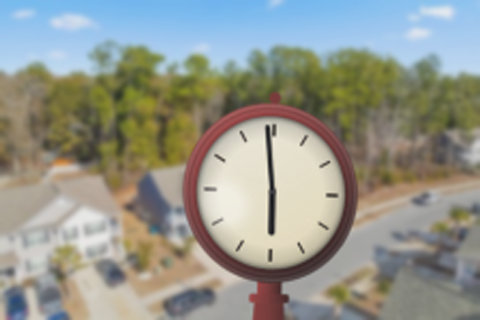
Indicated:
5,59
